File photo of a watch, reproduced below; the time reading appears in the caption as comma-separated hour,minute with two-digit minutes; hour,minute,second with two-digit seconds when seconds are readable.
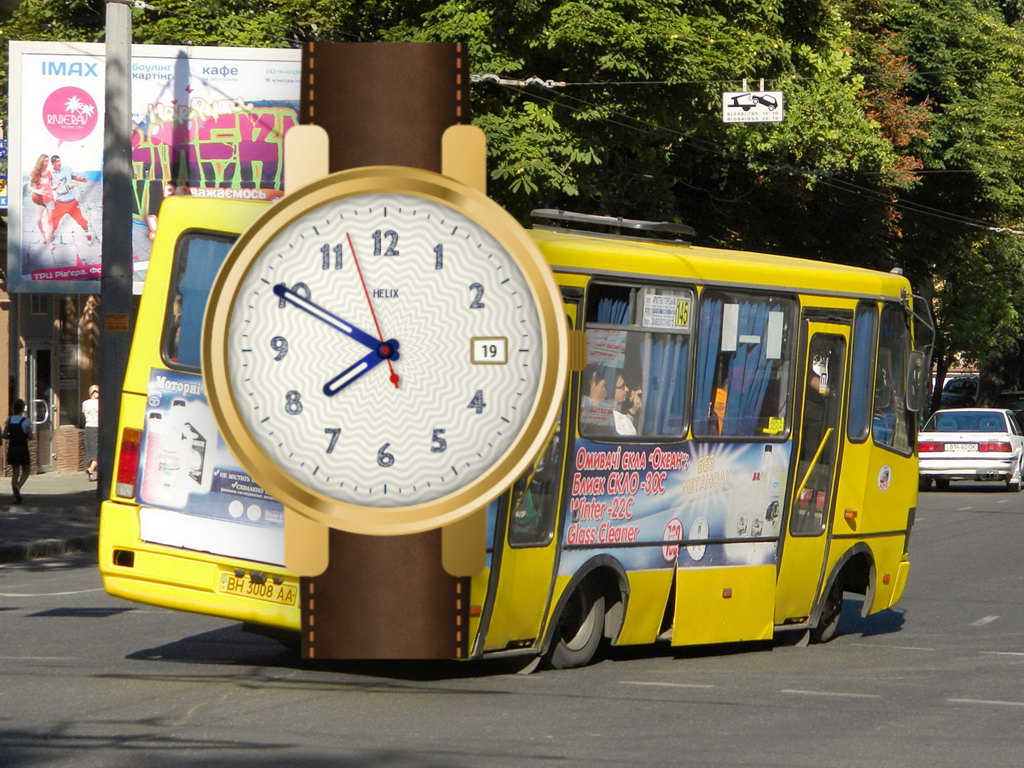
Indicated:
7,49,57
